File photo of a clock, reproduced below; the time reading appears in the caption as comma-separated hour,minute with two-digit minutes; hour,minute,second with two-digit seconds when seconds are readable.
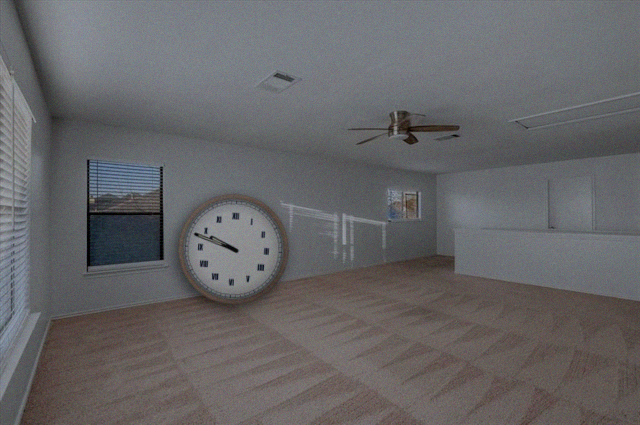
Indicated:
9,48
